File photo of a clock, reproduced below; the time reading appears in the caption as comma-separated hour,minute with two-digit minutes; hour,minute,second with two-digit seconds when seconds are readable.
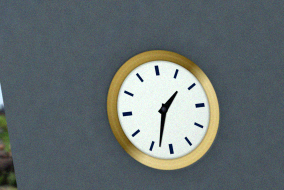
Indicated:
1,33
